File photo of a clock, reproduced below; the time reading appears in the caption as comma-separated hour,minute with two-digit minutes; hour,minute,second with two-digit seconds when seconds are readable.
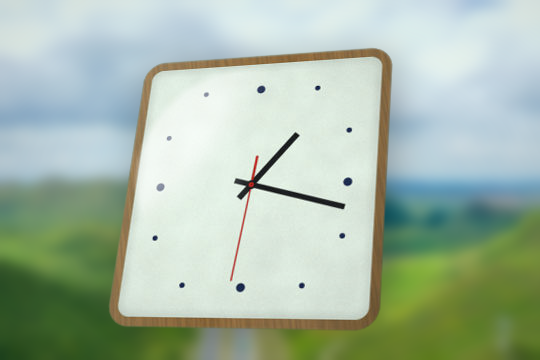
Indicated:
1,17,31
